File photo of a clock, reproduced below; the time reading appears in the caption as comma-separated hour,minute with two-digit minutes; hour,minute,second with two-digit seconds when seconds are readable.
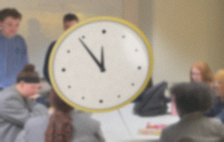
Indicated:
11,54
